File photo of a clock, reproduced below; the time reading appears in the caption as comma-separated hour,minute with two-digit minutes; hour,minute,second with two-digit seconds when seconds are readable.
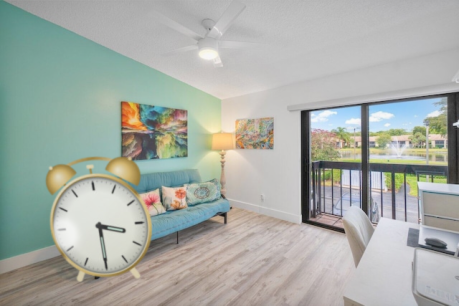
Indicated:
3,30
